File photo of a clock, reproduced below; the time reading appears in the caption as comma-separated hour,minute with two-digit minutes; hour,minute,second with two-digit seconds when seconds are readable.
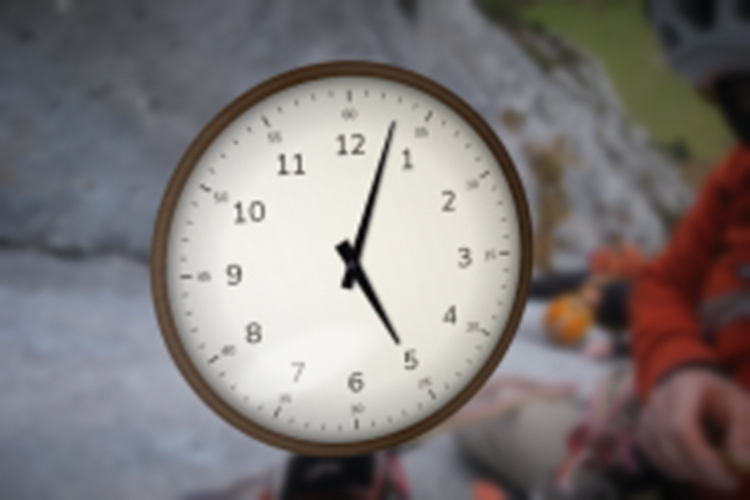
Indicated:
5,03
